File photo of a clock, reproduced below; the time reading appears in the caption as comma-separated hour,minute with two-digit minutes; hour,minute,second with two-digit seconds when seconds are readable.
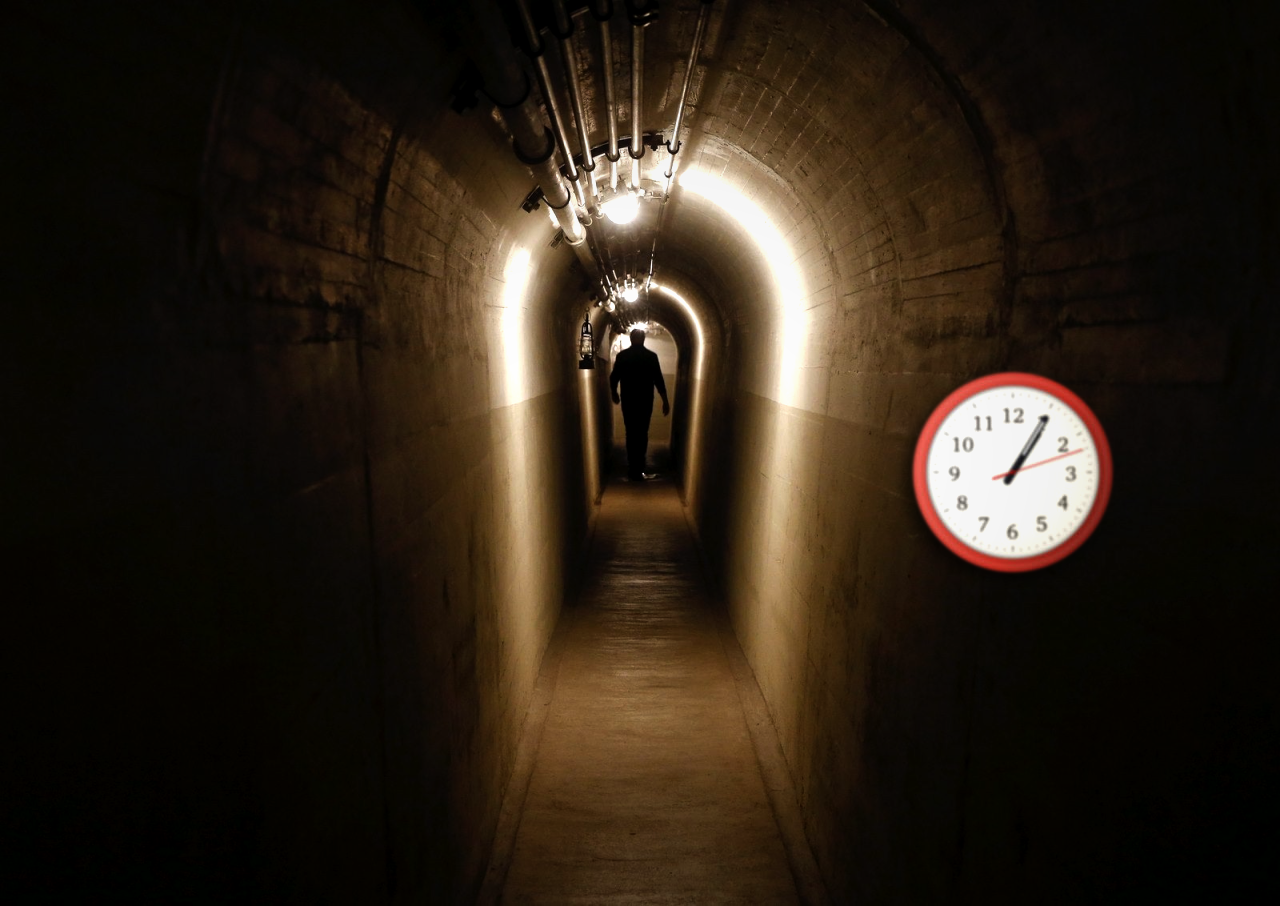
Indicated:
1,05,12
